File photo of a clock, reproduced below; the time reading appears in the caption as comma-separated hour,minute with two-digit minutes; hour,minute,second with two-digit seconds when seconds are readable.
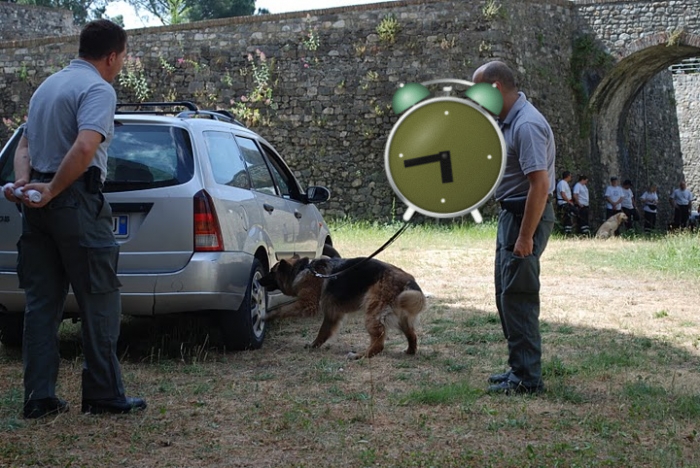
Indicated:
5,43
